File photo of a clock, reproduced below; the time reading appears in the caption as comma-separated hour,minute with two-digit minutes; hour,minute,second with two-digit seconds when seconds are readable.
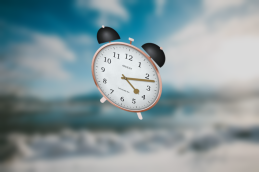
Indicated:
4,12
